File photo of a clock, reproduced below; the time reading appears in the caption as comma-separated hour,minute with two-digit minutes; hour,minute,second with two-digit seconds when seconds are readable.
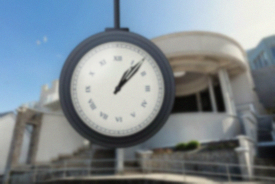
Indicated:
1,07
